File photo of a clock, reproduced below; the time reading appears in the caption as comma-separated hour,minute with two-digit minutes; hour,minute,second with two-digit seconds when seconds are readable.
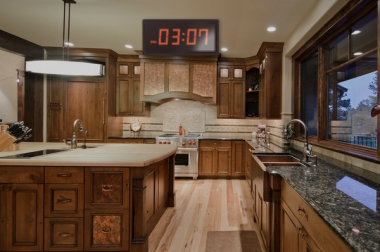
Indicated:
3,07
